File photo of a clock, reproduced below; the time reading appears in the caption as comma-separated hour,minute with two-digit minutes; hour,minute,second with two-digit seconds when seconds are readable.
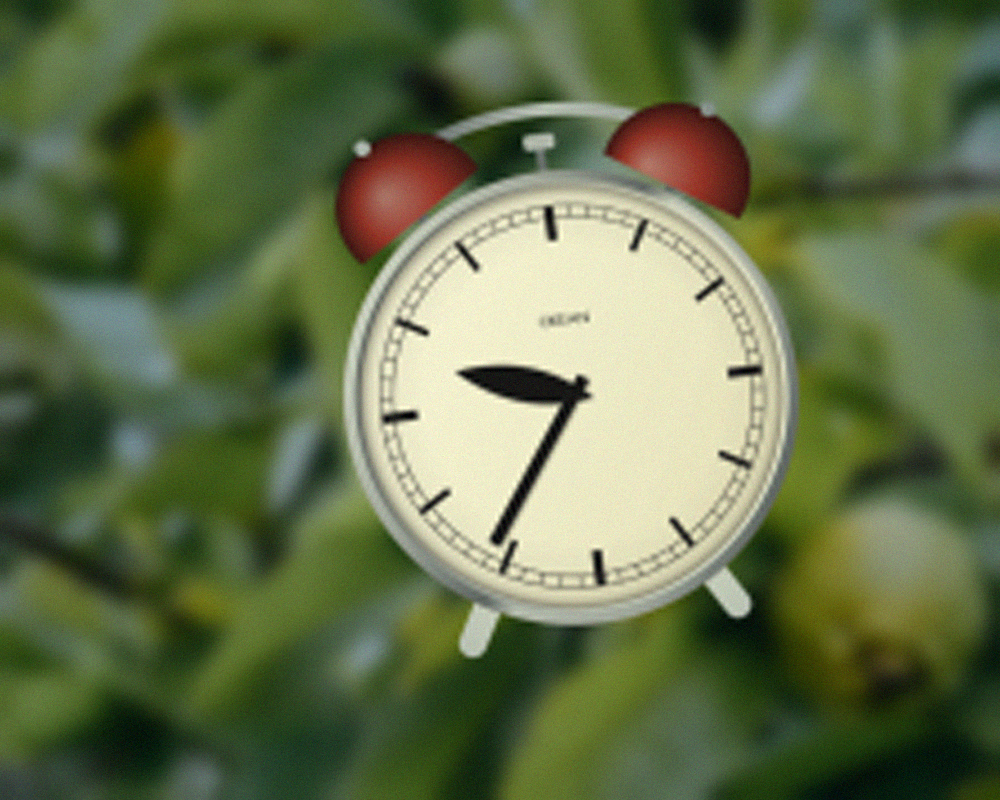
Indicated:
9,36
